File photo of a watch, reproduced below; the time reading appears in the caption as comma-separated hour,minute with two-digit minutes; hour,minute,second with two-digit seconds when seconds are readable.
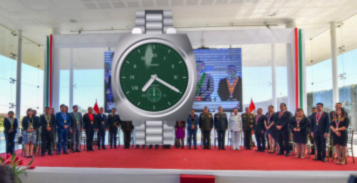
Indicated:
7,20
